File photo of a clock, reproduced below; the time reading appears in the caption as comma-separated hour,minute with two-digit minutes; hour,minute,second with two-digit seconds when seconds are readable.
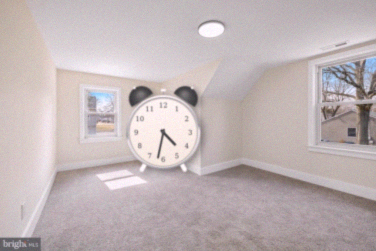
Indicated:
4,32
